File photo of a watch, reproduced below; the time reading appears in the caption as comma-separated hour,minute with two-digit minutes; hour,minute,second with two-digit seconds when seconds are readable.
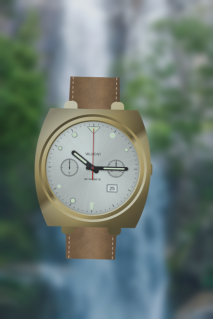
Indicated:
10,15
